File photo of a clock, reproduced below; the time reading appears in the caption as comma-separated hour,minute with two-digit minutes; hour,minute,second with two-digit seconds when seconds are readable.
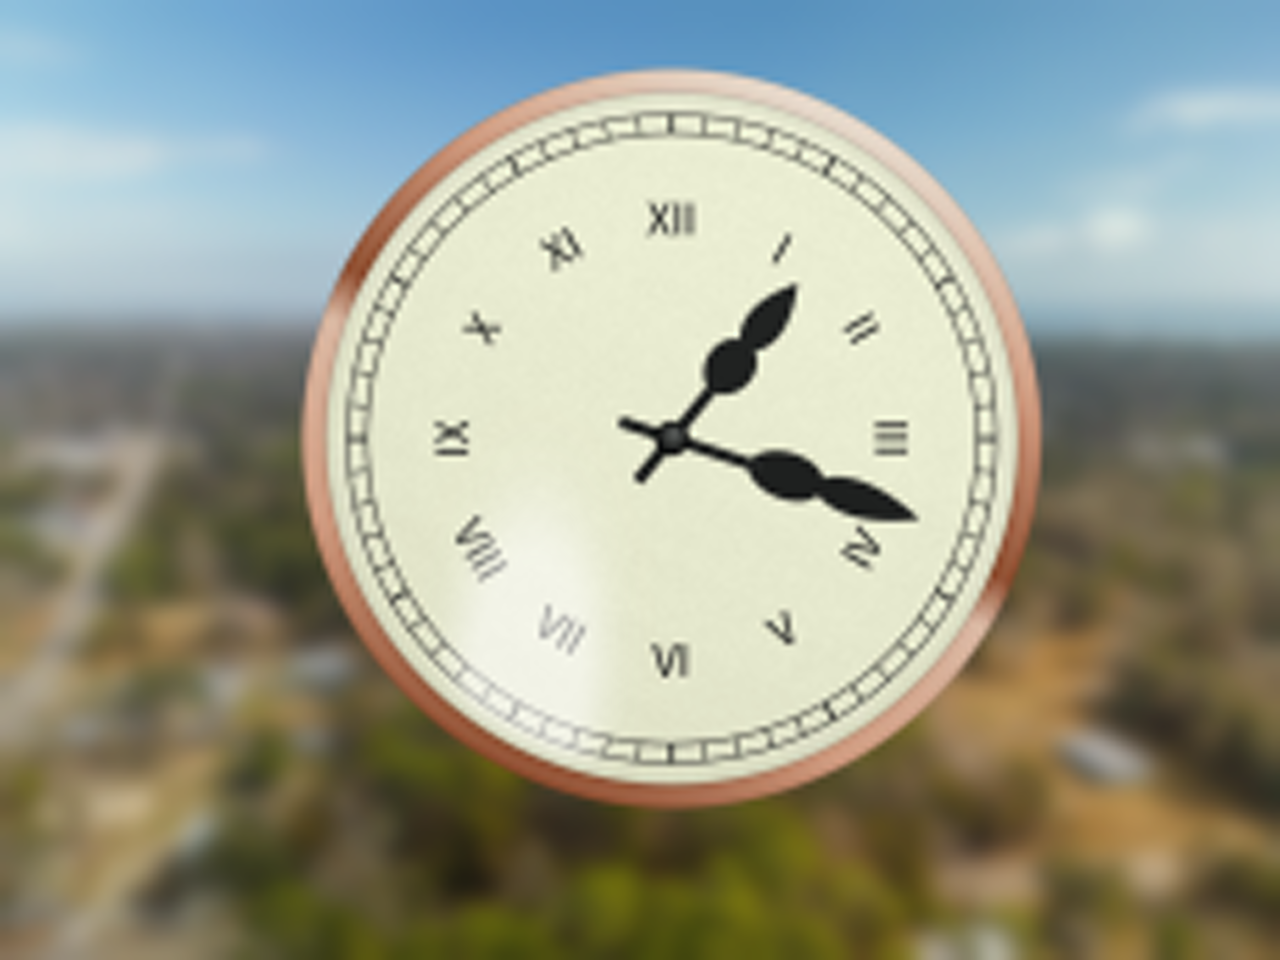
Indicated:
1,18
